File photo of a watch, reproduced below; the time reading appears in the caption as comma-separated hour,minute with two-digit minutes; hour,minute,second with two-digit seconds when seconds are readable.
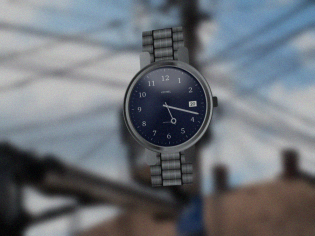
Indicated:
5,18
